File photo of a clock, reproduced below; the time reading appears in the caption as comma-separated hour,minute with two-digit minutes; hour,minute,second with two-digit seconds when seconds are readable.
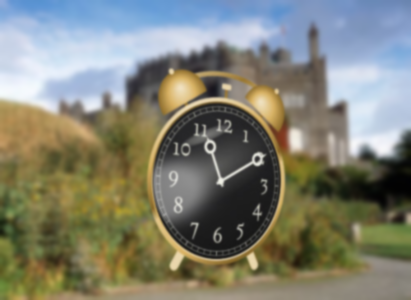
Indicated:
11,10
